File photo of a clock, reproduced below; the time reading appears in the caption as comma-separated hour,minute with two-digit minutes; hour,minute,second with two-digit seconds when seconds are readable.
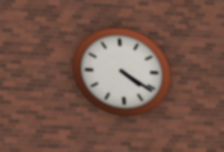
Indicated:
4,21
